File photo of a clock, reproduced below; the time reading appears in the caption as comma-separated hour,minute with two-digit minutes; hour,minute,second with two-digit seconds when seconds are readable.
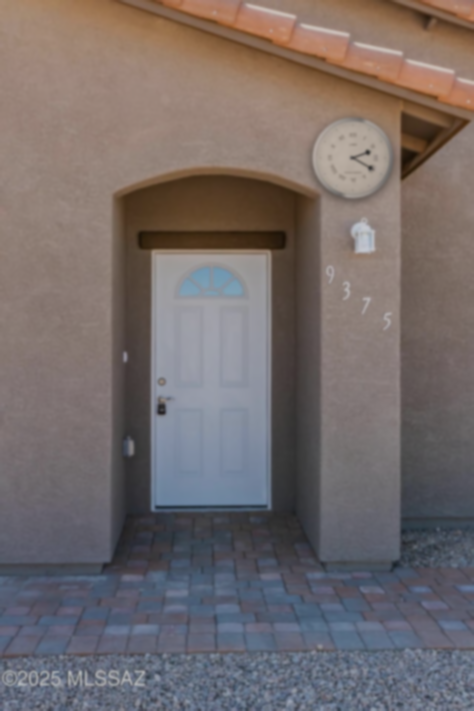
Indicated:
2,20
